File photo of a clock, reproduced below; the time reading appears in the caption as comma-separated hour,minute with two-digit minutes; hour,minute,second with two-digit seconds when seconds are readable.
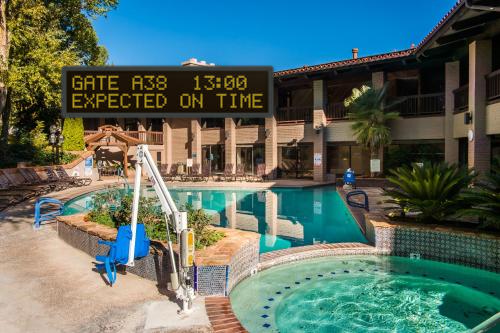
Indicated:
13,00
